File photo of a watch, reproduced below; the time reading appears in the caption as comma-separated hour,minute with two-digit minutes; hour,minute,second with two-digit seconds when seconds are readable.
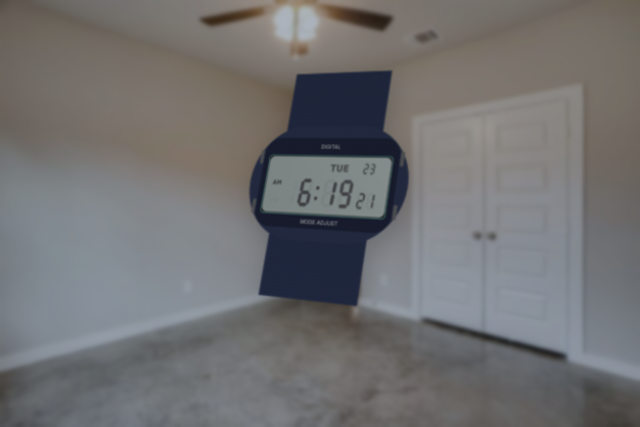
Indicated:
6,19,21
